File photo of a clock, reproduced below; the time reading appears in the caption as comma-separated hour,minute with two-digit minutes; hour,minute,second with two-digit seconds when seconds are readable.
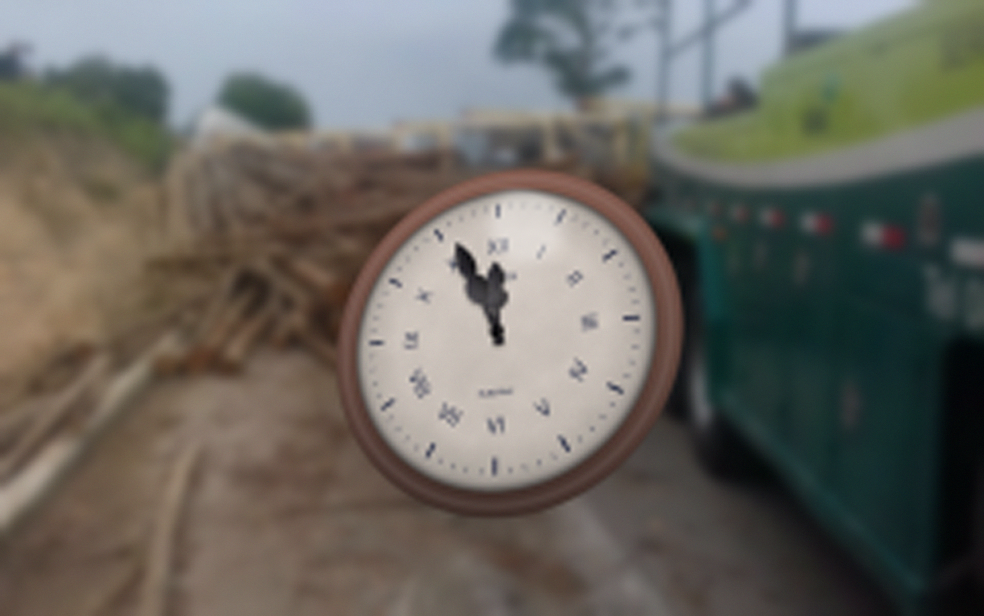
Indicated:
11,56
